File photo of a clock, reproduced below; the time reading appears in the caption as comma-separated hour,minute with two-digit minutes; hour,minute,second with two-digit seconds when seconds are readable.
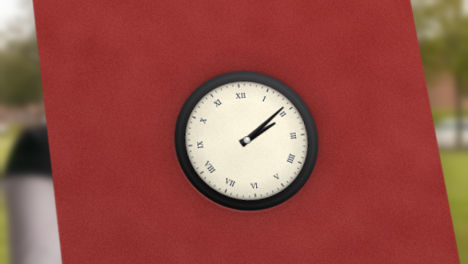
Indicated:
2,09
